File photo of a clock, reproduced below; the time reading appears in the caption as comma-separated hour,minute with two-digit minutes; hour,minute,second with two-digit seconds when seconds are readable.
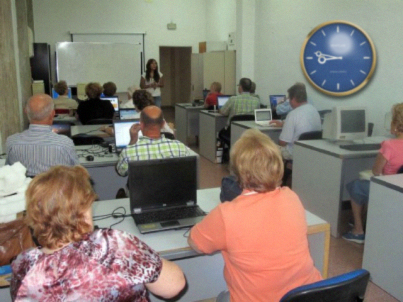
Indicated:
8,47
